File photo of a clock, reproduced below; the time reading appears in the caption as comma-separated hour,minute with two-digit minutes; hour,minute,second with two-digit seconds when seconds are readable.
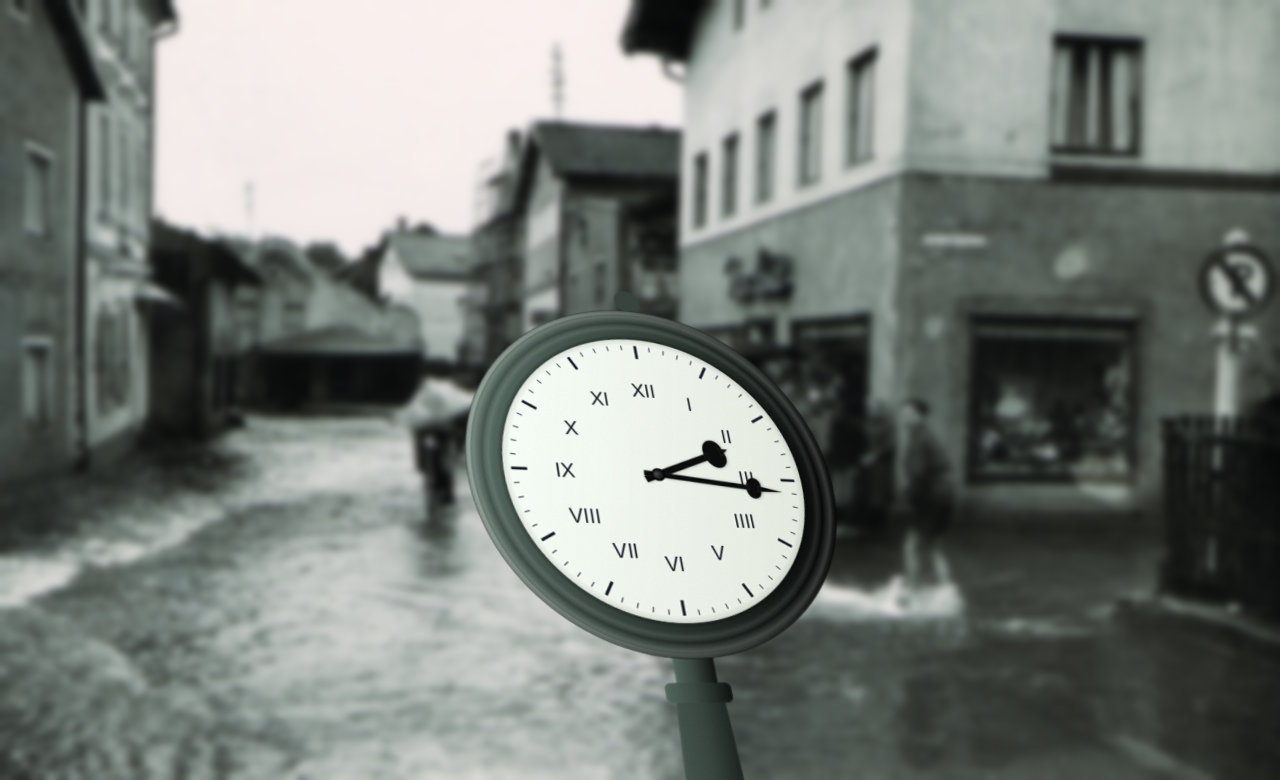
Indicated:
2,16
